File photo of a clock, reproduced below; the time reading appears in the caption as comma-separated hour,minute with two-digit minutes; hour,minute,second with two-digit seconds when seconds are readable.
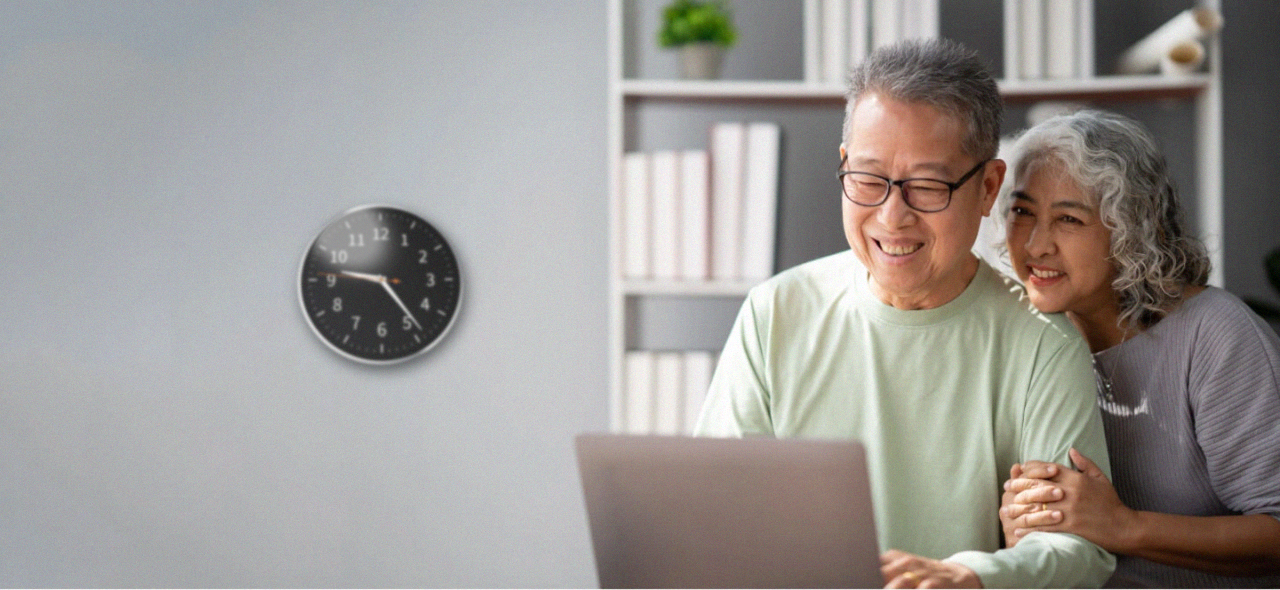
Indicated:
9,23,46
